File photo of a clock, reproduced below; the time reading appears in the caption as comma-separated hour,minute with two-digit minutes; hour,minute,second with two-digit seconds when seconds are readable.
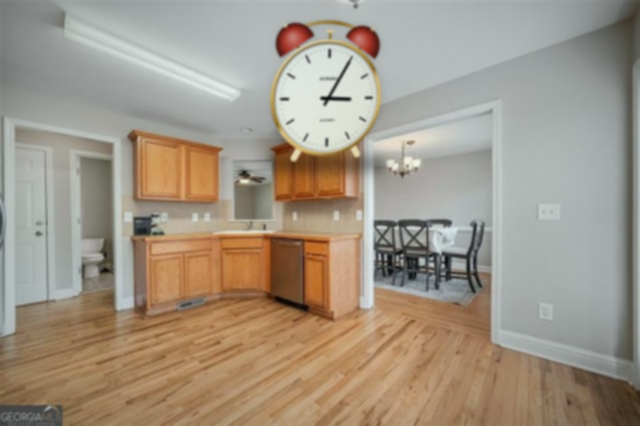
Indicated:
3,05
